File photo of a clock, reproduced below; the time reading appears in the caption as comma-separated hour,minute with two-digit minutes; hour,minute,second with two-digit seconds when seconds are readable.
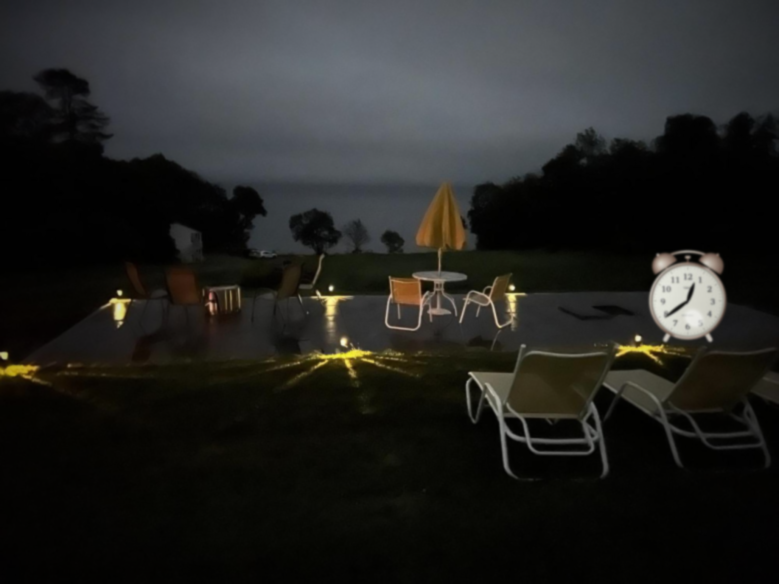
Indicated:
12,39
